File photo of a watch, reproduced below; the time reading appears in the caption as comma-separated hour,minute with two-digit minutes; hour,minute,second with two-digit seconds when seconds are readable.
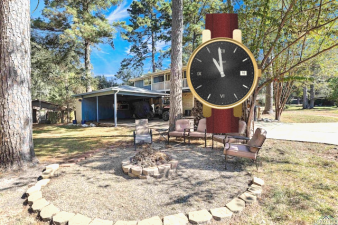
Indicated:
10,59
